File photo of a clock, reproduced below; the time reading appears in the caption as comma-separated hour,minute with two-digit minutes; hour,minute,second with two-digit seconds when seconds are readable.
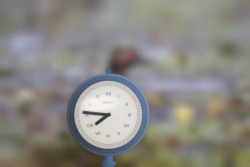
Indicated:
7,46
